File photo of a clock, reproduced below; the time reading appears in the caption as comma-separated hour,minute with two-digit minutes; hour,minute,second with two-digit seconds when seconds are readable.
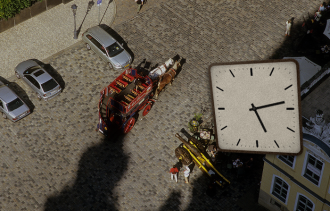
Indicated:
5,13
